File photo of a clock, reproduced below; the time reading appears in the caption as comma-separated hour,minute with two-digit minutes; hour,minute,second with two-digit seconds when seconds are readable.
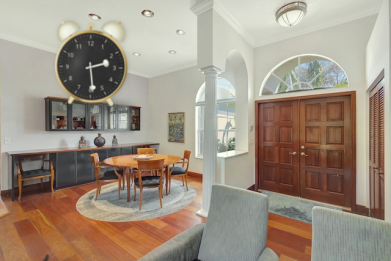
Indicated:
2,29
